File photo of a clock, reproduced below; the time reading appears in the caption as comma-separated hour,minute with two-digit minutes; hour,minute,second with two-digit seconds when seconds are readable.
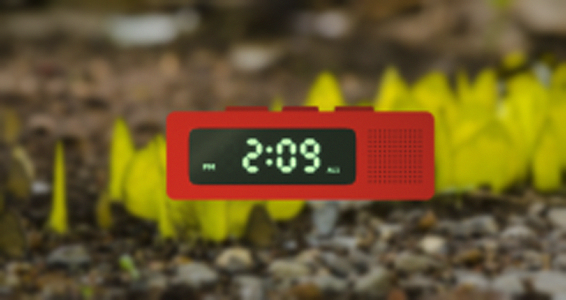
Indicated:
2,09
